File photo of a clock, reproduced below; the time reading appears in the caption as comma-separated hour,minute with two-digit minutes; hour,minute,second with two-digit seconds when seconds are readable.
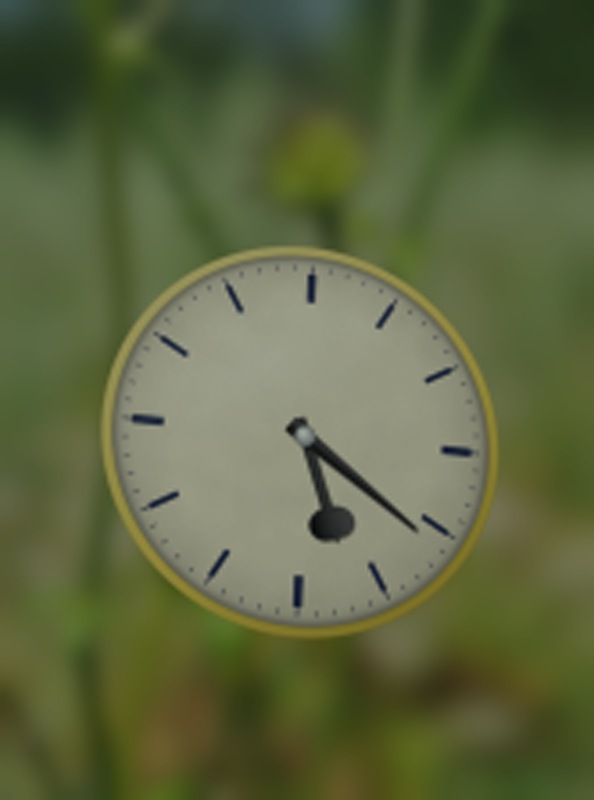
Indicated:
5,21
